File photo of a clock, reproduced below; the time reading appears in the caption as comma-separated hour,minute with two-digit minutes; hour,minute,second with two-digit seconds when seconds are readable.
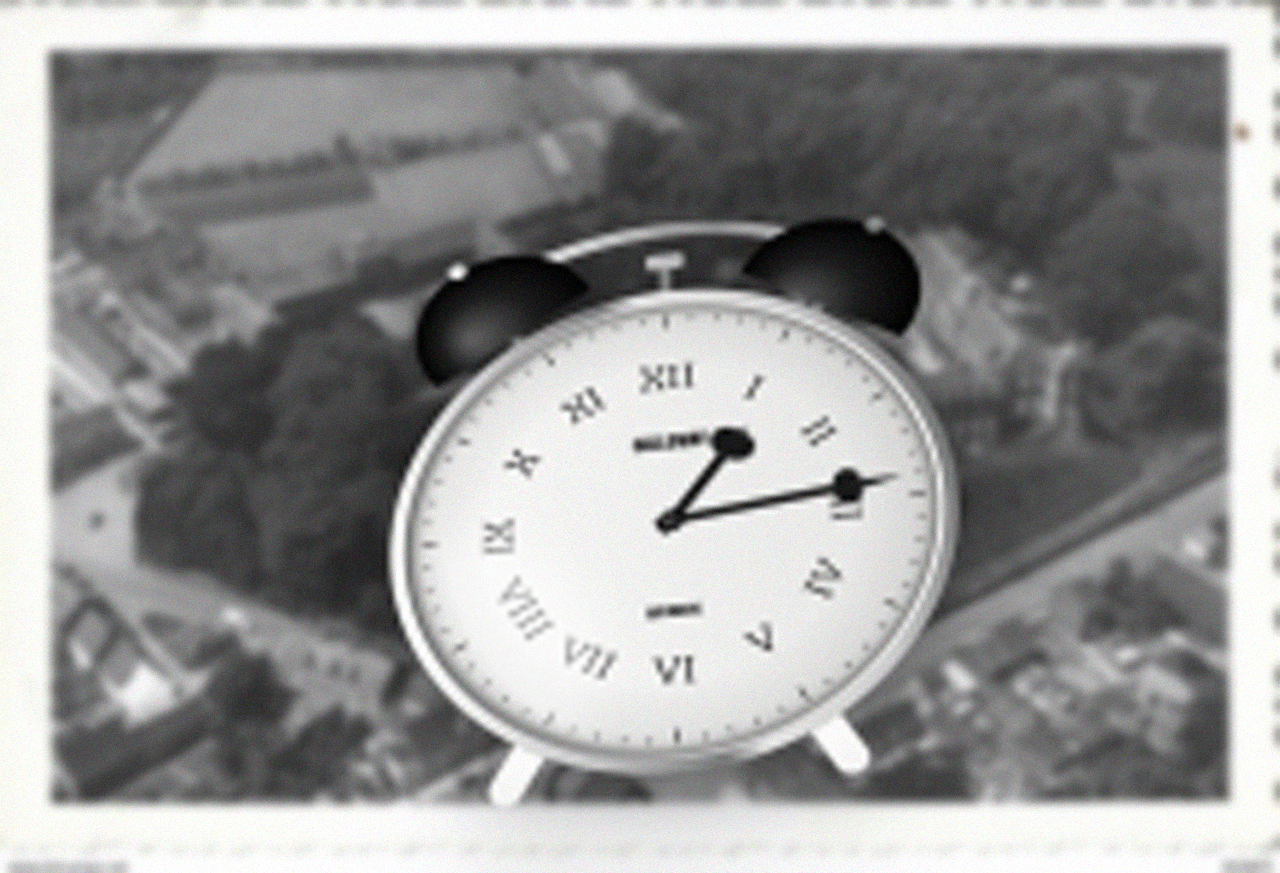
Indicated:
1,14
